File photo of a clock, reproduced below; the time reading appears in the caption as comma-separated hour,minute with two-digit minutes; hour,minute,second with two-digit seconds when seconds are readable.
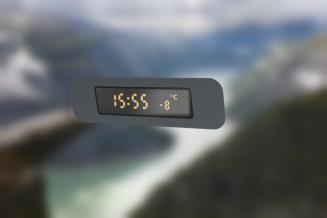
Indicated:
15,55
